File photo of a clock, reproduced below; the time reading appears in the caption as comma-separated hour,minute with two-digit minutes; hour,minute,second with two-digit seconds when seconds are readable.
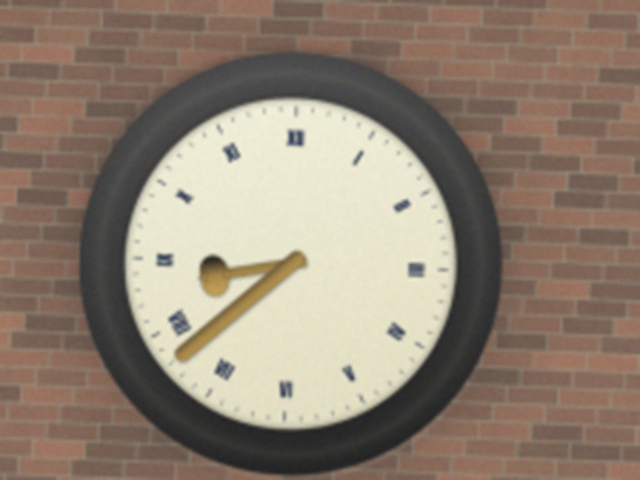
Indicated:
8,38
